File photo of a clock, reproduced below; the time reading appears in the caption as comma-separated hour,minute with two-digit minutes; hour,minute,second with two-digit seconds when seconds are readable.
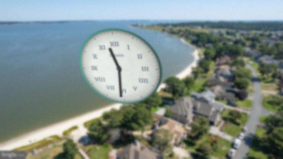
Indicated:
11,31
